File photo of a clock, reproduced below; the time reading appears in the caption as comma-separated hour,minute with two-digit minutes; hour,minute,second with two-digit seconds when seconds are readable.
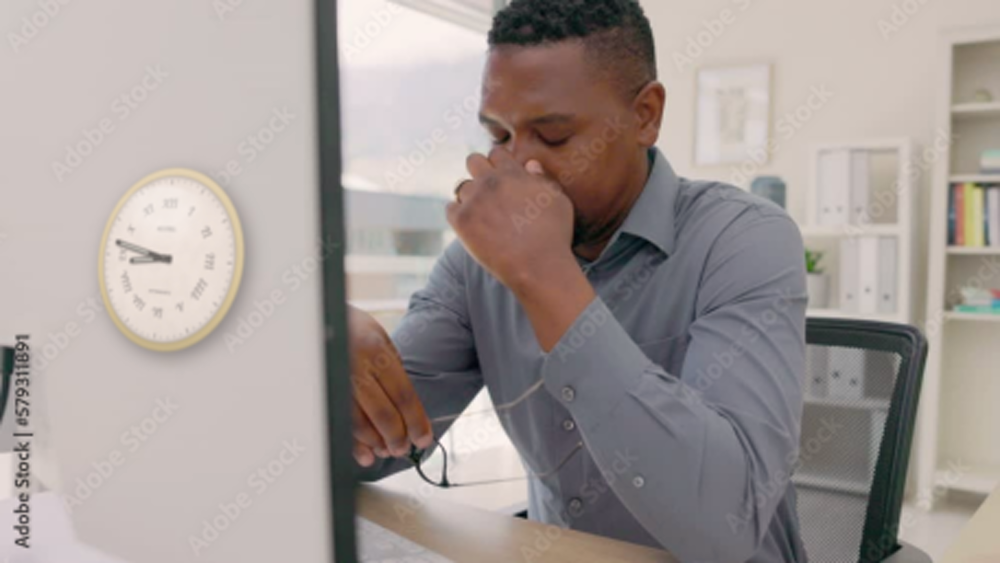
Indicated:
8,47
